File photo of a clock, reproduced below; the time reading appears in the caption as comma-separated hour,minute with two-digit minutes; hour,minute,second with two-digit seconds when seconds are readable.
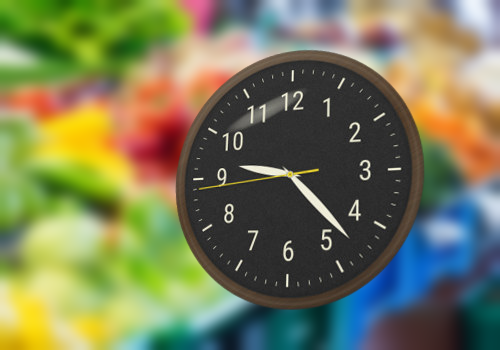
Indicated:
9,22,44
